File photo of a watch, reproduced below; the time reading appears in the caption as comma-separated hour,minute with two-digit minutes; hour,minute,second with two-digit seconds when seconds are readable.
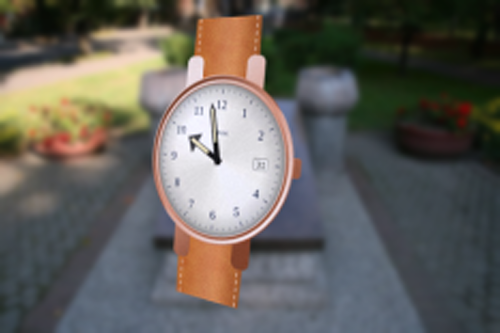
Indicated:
9,58
